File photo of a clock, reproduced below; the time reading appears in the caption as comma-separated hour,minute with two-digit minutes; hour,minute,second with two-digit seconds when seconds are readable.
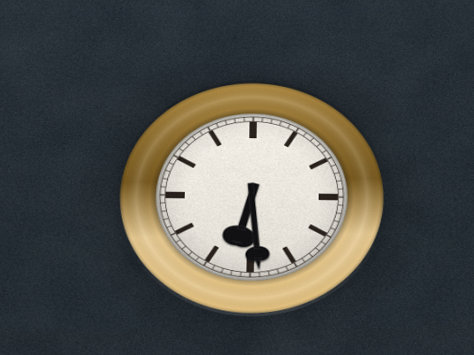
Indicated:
6,29
